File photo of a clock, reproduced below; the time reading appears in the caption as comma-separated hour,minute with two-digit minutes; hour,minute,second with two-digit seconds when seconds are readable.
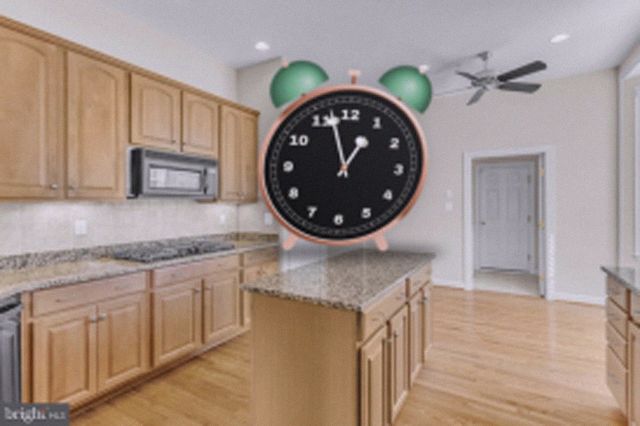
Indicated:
12,57
